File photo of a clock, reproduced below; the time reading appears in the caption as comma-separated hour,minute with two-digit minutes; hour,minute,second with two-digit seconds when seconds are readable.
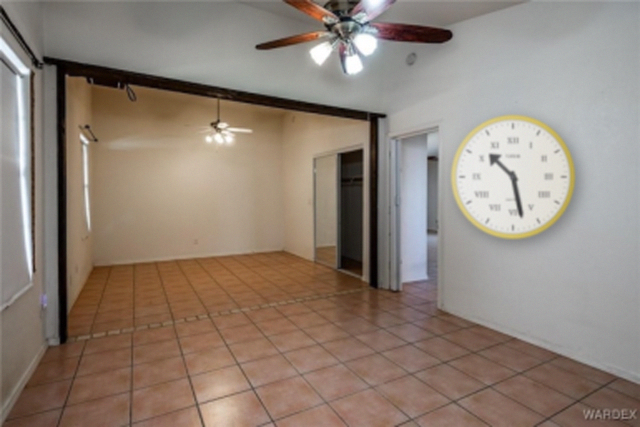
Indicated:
10,28
